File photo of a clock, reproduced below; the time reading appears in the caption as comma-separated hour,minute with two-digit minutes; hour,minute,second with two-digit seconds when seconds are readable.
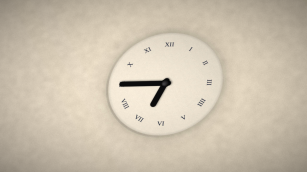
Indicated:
6,45
